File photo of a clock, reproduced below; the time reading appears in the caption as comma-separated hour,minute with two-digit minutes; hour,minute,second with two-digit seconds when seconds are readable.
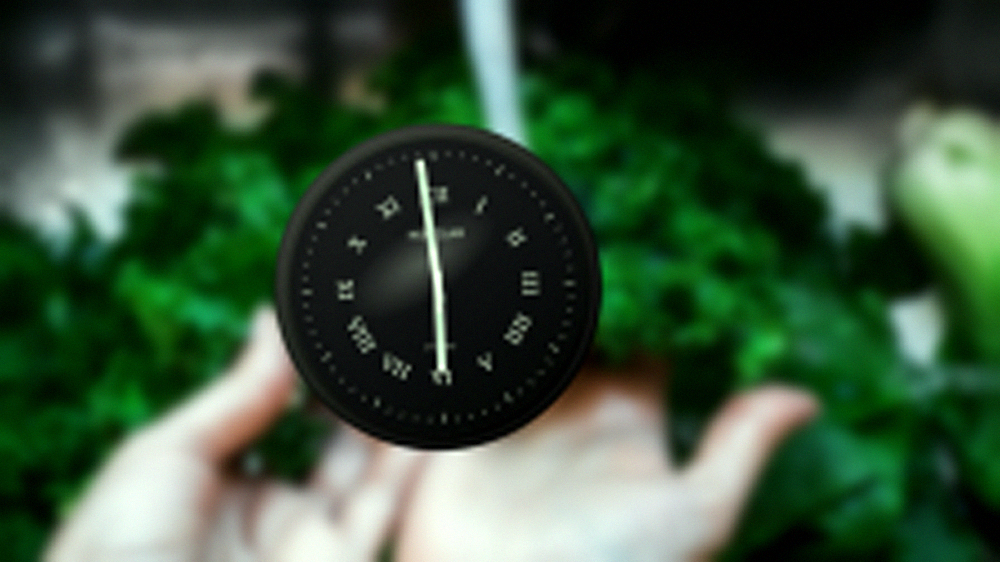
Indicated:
5,59
